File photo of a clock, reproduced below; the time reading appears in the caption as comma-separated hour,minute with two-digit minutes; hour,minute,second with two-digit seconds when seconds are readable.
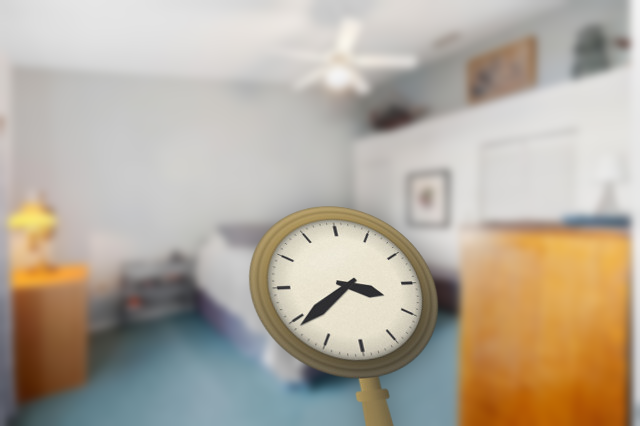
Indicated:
3,39
